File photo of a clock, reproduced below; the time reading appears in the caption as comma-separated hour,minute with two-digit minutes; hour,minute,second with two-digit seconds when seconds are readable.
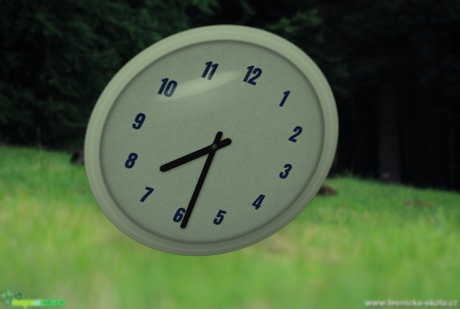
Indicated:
7,29
